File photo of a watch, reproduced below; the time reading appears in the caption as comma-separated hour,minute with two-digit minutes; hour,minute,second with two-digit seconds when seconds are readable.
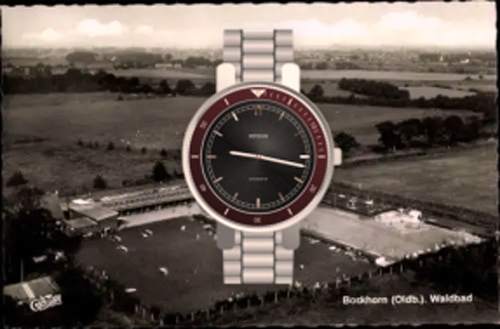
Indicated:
9,17
